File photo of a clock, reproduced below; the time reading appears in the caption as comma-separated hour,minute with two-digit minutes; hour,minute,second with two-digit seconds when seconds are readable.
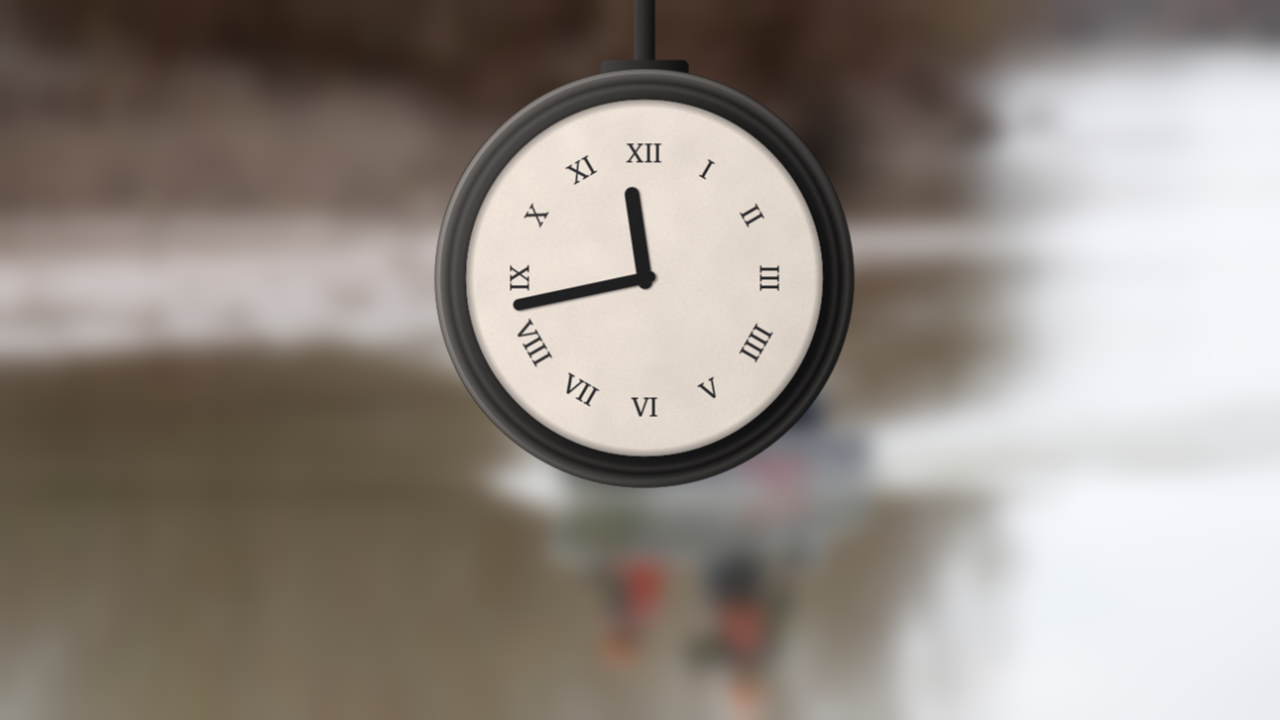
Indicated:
11,43
